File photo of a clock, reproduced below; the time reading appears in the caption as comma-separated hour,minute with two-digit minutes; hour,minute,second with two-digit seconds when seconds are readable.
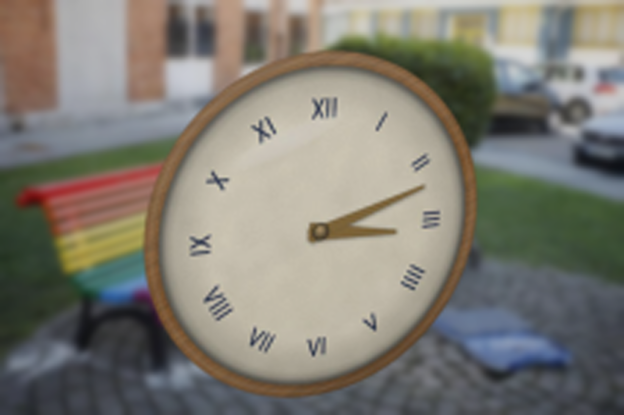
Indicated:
3,12
